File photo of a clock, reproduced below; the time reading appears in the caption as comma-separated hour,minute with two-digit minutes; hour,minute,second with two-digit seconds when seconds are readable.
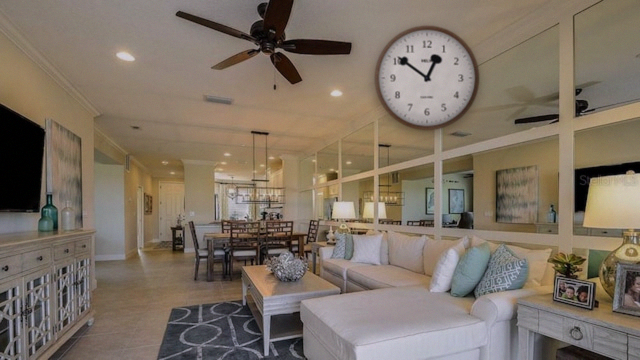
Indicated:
12,51
